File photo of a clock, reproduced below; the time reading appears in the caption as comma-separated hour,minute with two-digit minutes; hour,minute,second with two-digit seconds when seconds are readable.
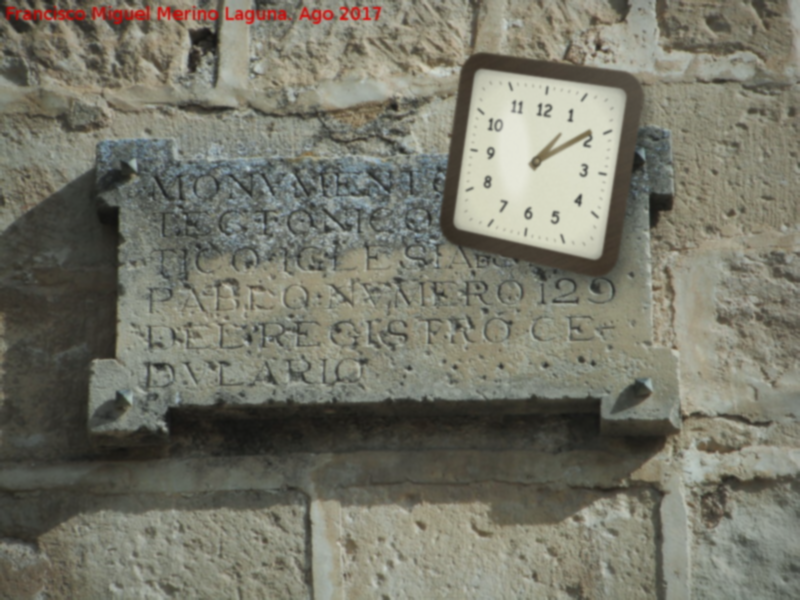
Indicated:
1,09
